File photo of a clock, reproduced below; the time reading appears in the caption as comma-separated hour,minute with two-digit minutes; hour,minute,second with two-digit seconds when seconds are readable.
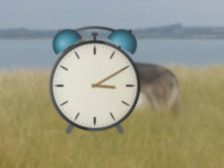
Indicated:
3,10
